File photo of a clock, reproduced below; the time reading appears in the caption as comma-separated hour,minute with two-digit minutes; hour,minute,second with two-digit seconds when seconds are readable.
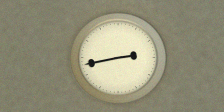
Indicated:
2,43
